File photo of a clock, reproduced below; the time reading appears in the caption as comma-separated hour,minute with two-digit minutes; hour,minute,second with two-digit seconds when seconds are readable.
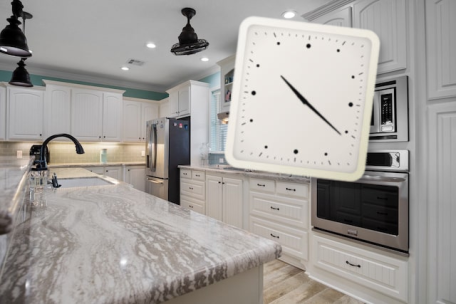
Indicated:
10,21
